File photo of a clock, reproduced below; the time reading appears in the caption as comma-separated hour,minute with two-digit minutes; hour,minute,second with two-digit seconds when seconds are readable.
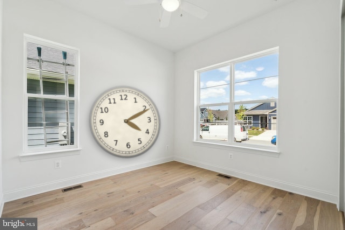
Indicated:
4,11
